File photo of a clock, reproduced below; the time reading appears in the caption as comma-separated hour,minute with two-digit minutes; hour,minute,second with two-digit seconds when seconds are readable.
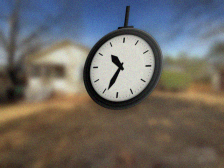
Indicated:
10,34
